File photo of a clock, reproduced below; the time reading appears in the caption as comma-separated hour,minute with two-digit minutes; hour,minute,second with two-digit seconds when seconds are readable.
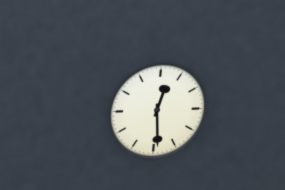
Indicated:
12,29
